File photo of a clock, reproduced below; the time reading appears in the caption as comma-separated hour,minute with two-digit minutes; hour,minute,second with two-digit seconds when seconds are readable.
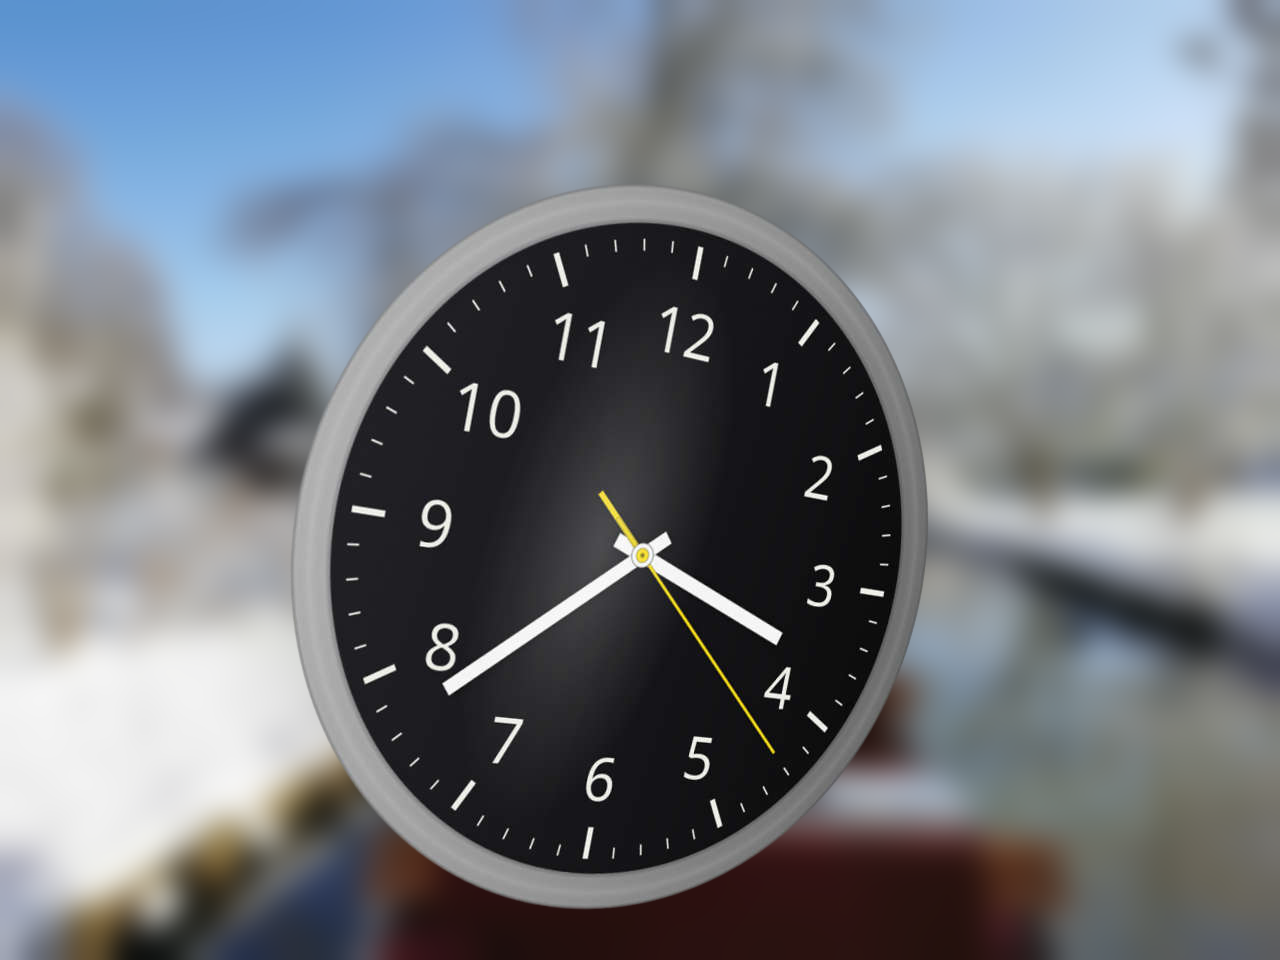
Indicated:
3,38,22
